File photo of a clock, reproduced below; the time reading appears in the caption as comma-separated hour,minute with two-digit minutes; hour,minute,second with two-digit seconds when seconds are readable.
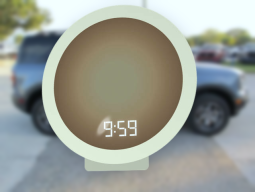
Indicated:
9,59
